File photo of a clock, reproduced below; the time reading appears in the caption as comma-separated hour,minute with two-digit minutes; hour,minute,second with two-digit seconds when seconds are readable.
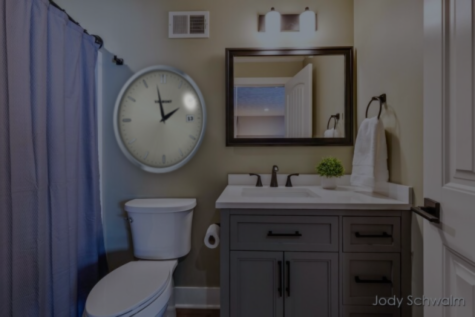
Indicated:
1,58
